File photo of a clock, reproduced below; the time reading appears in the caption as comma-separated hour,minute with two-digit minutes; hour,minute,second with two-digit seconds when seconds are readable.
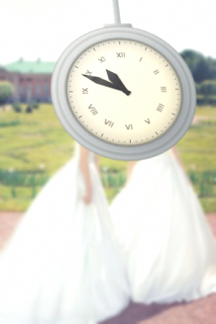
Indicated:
10,49
